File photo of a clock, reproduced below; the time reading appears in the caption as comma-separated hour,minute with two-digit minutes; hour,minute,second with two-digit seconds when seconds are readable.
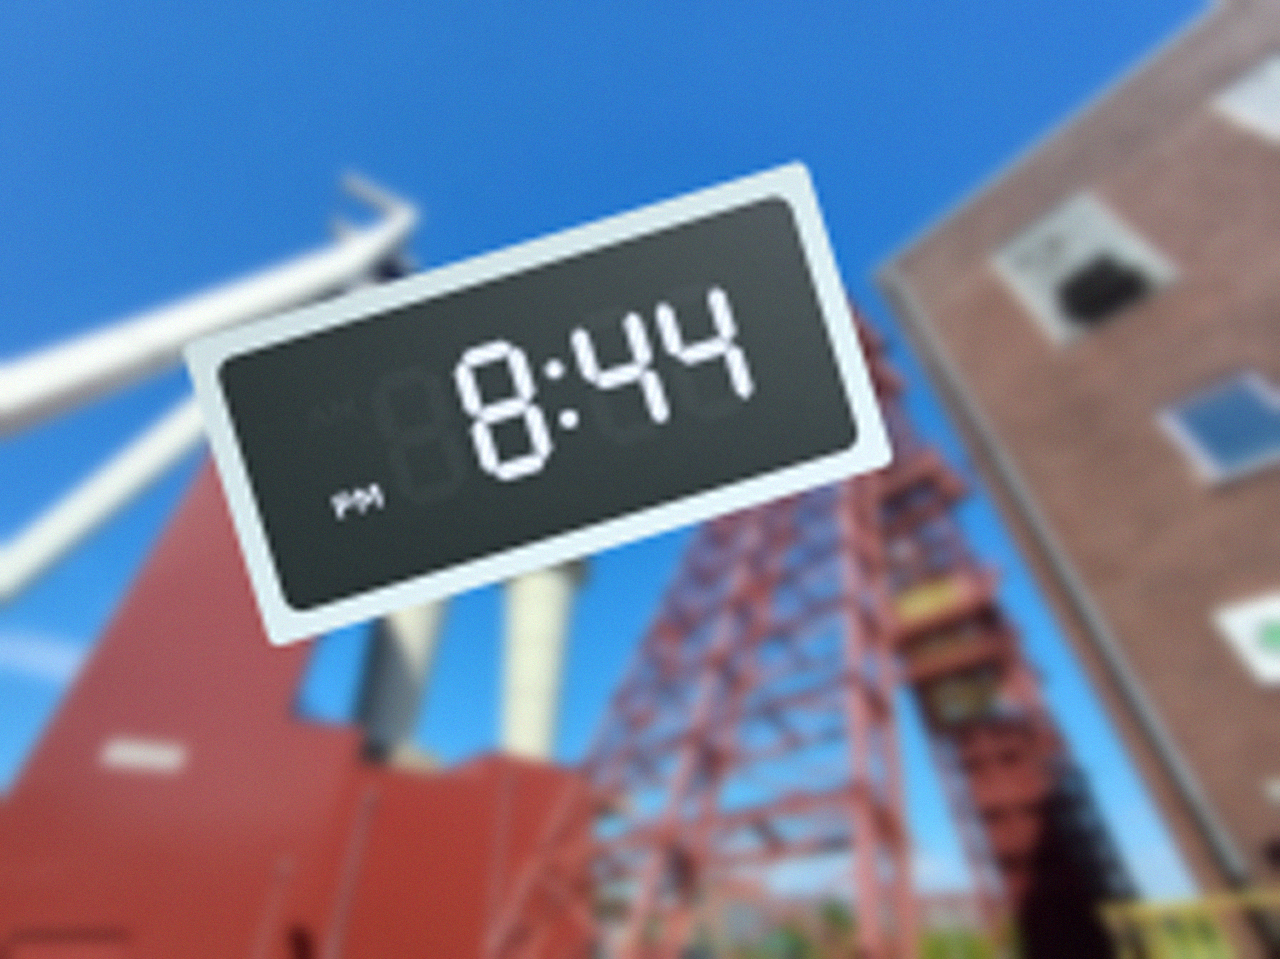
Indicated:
8,44
